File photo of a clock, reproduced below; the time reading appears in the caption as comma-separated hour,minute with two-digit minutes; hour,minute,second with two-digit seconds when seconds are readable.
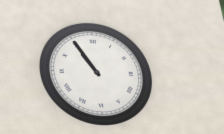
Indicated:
10,55
